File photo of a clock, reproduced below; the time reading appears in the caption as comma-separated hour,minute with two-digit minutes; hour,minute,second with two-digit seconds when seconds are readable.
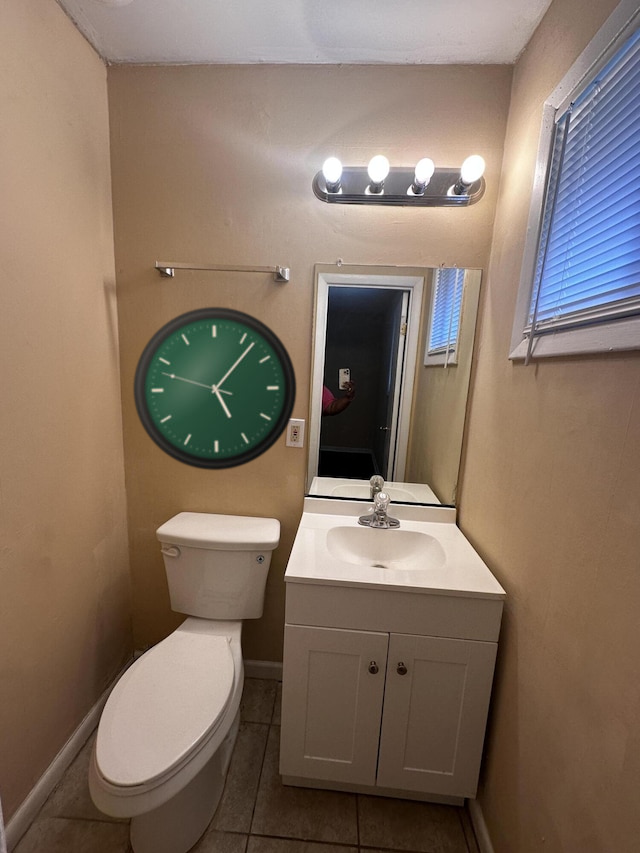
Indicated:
5,06,48
